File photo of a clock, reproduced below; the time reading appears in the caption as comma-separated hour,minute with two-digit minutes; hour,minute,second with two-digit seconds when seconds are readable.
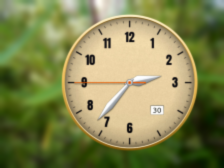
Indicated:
2,36,45
